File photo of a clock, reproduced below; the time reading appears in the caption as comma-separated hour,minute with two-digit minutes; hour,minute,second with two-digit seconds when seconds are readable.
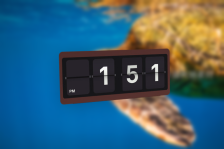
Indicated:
1,51
